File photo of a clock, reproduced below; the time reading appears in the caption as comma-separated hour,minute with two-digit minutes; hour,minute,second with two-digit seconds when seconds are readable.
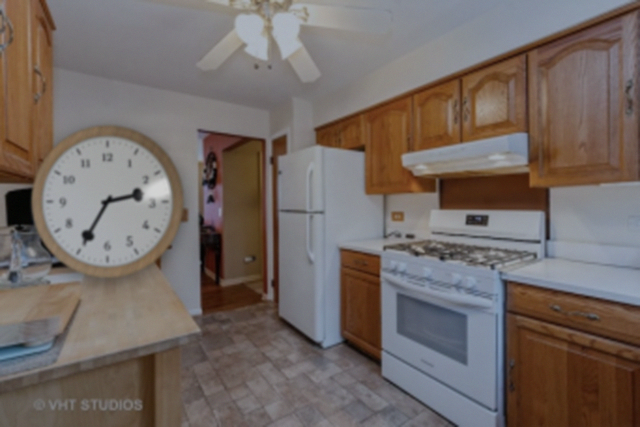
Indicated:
2,35
